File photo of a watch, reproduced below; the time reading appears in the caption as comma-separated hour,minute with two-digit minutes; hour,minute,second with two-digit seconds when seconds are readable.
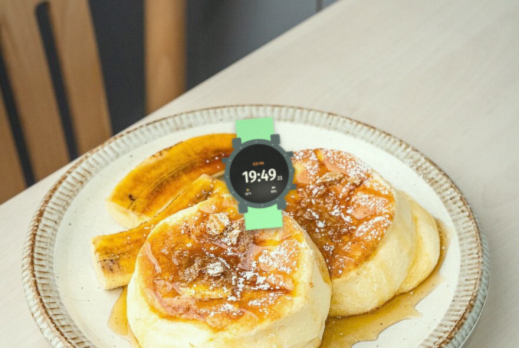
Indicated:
19,49
